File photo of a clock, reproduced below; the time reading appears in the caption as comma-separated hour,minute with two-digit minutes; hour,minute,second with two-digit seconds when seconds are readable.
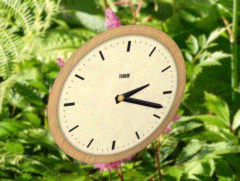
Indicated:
2,18
